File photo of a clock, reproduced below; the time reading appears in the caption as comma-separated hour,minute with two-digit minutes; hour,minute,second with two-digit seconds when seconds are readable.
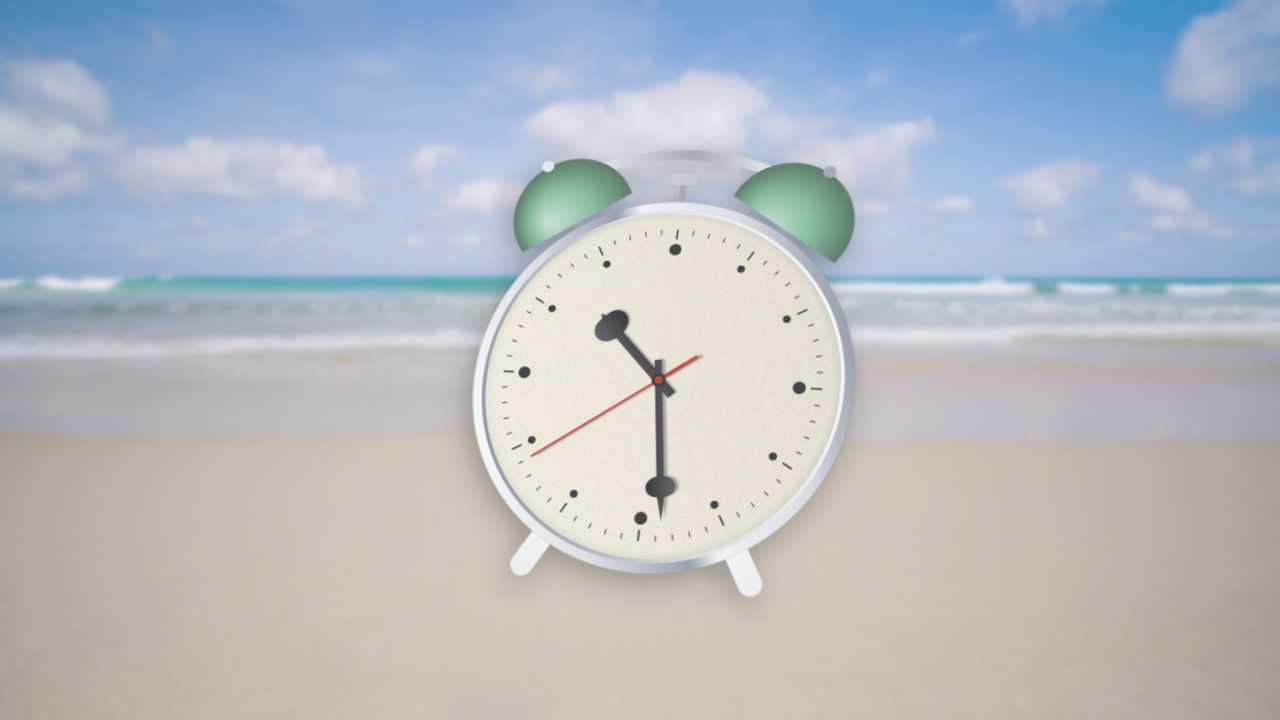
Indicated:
10,28,39
